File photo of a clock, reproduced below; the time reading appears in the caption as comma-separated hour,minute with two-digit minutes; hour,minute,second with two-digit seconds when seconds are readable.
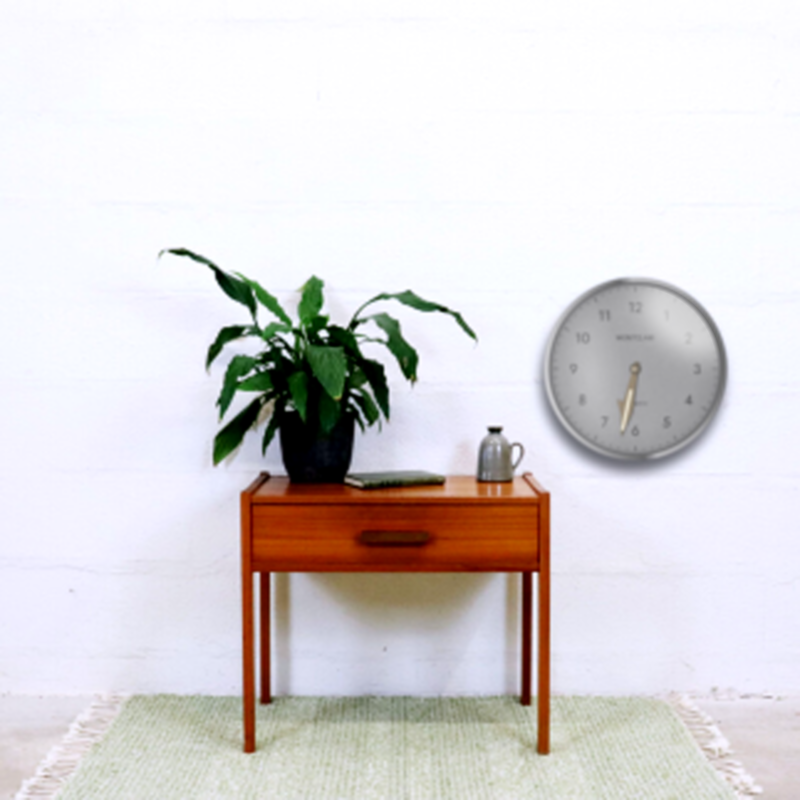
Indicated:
6,32
